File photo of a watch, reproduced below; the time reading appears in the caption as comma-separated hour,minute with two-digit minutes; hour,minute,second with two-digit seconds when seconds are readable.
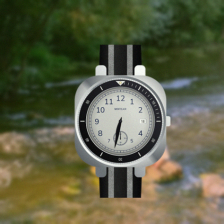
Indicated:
6,32
